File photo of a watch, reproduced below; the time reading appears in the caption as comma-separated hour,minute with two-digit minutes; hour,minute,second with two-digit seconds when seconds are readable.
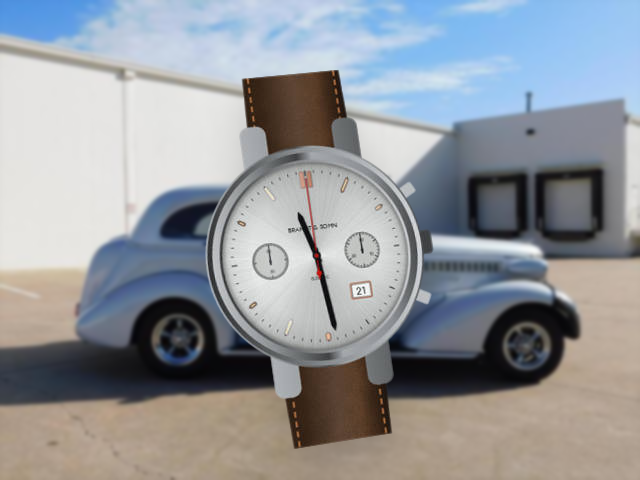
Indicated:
11,29
